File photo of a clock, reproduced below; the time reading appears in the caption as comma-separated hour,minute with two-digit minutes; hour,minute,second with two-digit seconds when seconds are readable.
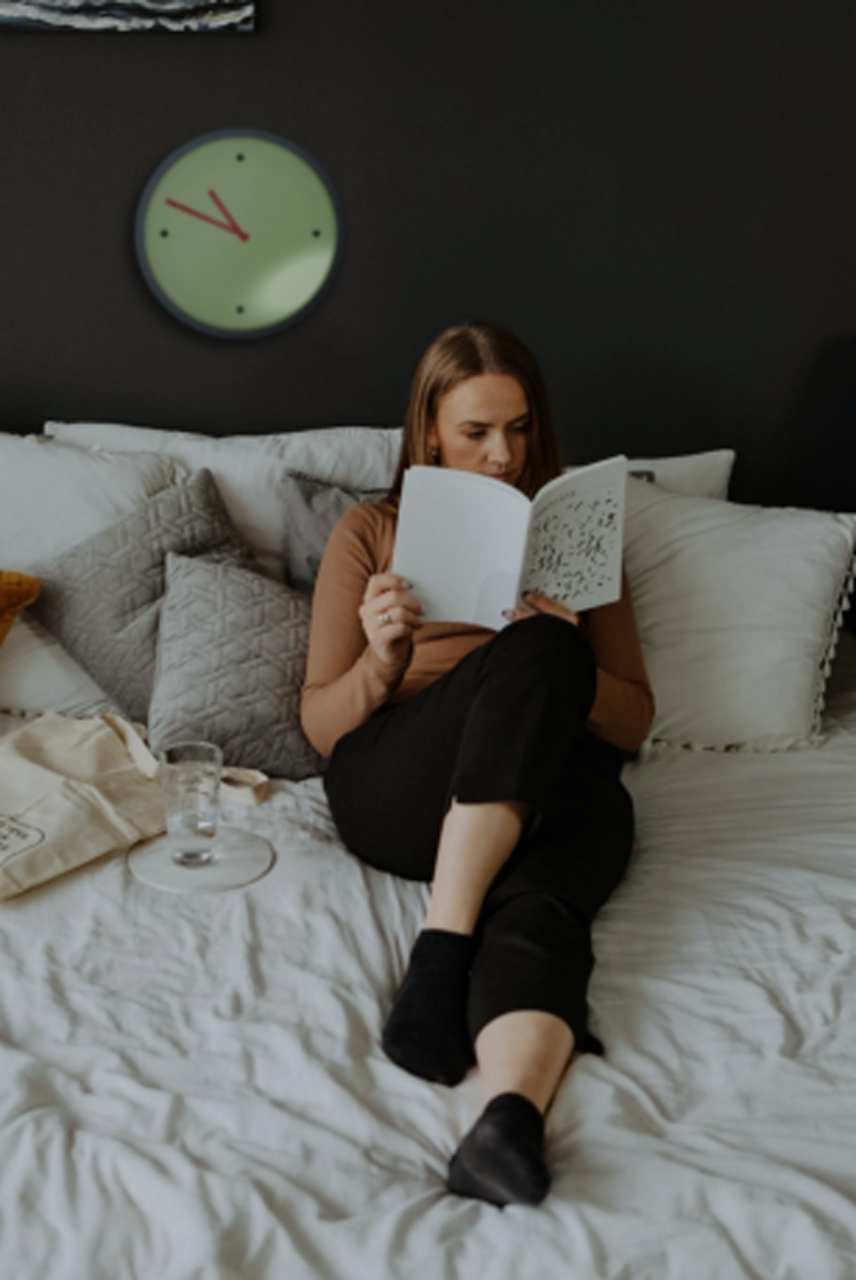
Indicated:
10,49
